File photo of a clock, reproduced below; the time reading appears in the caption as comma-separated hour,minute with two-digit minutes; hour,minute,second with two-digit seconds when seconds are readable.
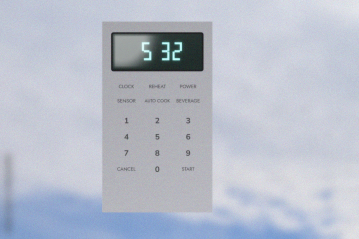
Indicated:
5,32
